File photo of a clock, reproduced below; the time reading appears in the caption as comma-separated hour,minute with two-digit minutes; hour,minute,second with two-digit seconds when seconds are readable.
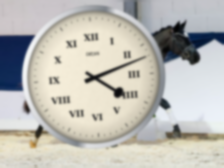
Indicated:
4,12
